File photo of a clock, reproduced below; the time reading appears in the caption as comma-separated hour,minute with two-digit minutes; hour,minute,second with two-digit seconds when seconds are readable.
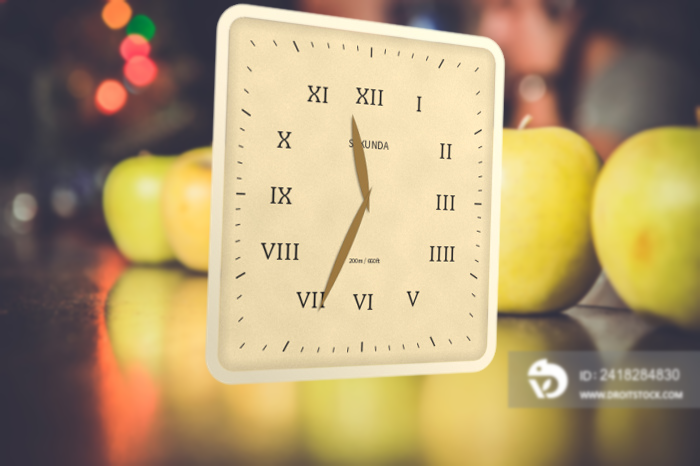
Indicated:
11,34
